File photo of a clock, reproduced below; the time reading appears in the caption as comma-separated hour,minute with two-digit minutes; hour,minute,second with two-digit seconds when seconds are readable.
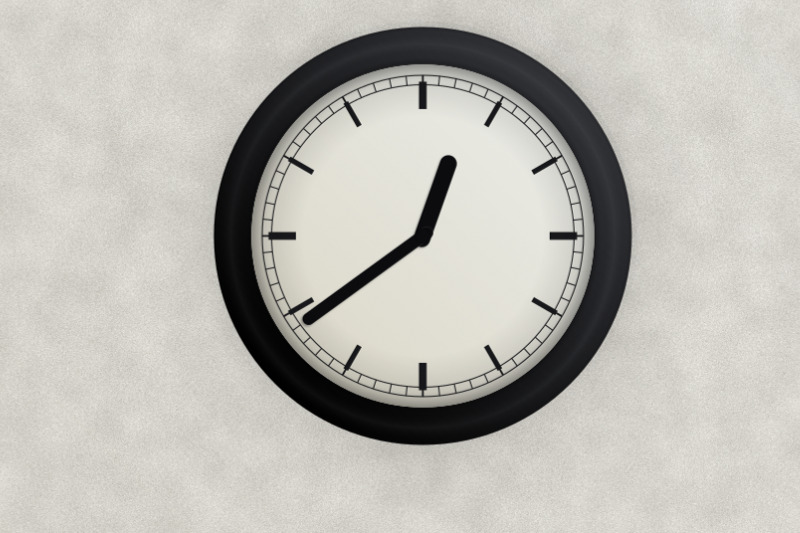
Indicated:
12,39
